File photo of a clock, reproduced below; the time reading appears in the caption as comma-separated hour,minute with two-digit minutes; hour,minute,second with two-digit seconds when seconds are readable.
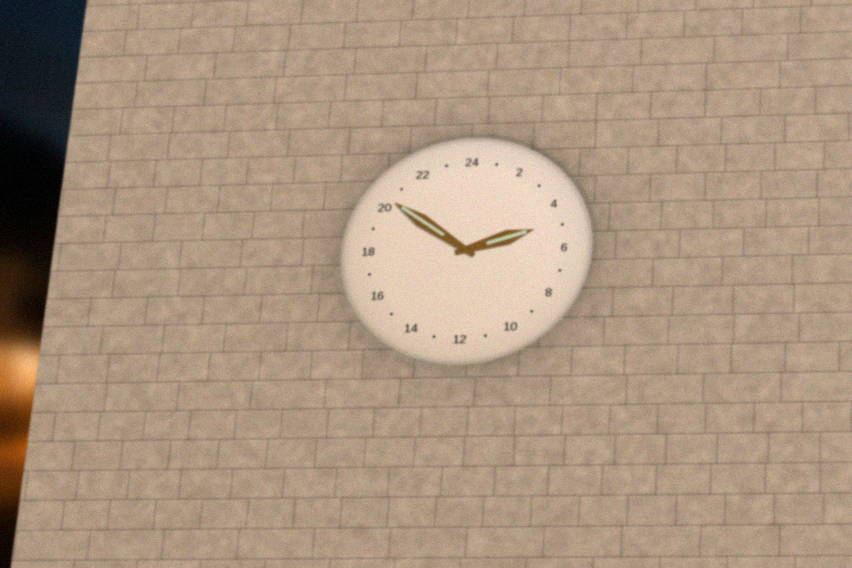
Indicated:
4,51
